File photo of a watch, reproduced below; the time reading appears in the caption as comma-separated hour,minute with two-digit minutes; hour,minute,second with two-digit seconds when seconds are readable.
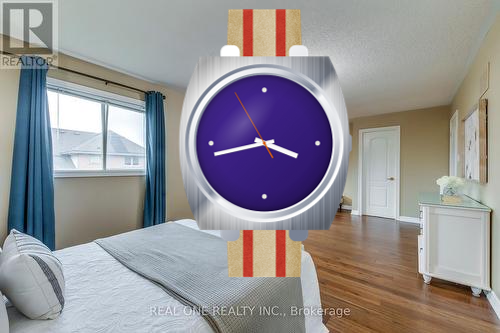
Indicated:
3,42,55
